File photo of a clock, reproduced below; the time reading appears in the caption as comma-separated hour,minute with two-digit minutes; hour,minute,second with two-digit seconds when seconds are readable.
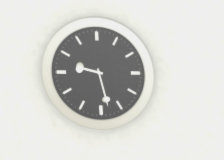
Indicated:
9,28
